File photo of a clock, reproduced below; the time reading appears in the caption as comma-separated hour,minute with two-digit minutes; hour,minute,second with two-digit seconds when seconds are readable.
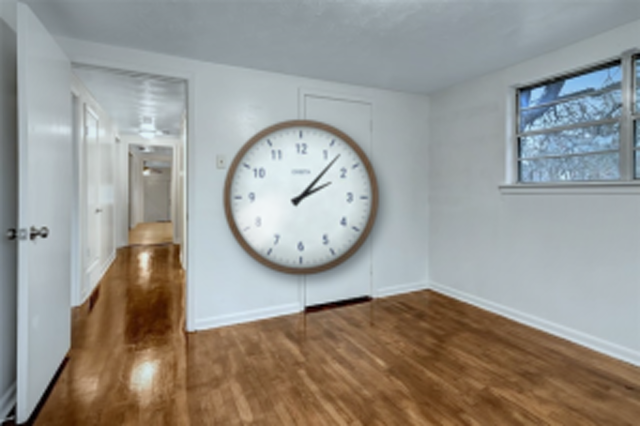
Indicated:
2,07
